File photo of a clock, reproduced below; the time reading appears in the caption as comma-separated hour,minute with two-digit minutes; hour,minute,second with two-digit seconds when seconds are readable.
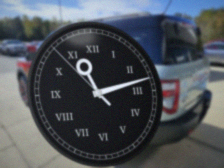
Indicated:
11,12,53
